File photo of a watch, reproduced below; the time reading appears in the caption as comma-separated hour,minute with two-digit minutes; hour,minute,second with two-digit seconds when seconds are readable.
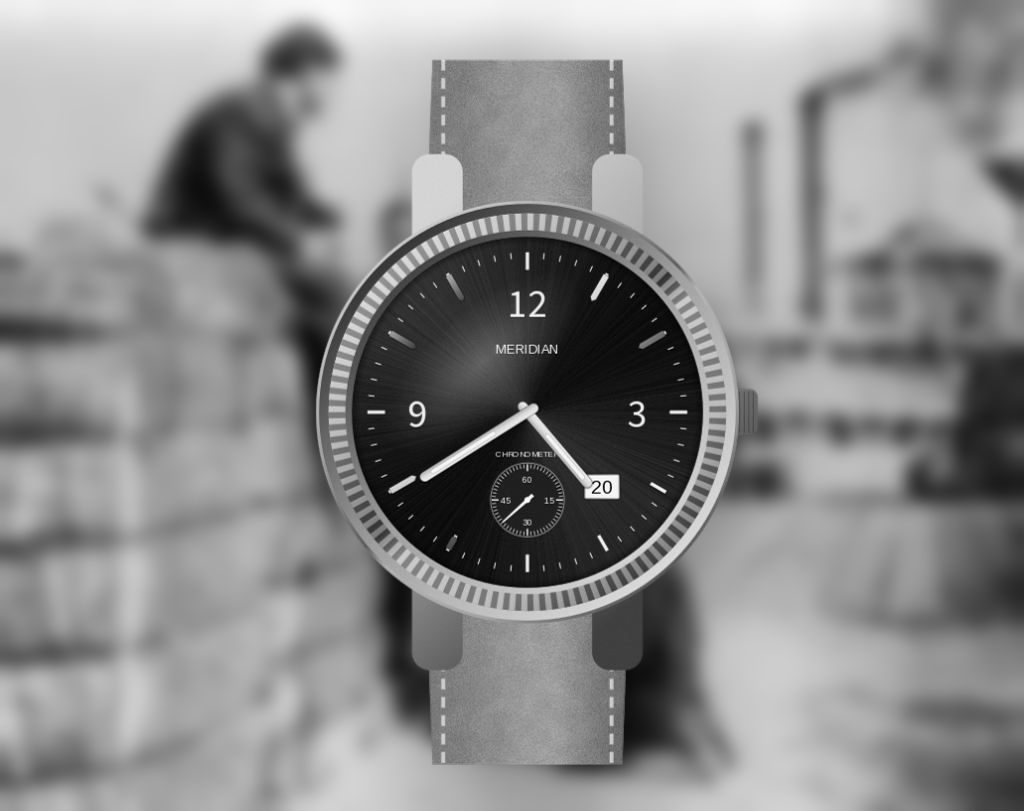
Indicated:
4,39,38
